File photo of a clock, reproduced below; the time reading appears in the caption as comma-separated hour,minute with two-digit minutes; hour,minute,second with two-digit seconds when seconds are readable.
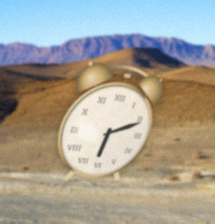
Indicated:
6,11
